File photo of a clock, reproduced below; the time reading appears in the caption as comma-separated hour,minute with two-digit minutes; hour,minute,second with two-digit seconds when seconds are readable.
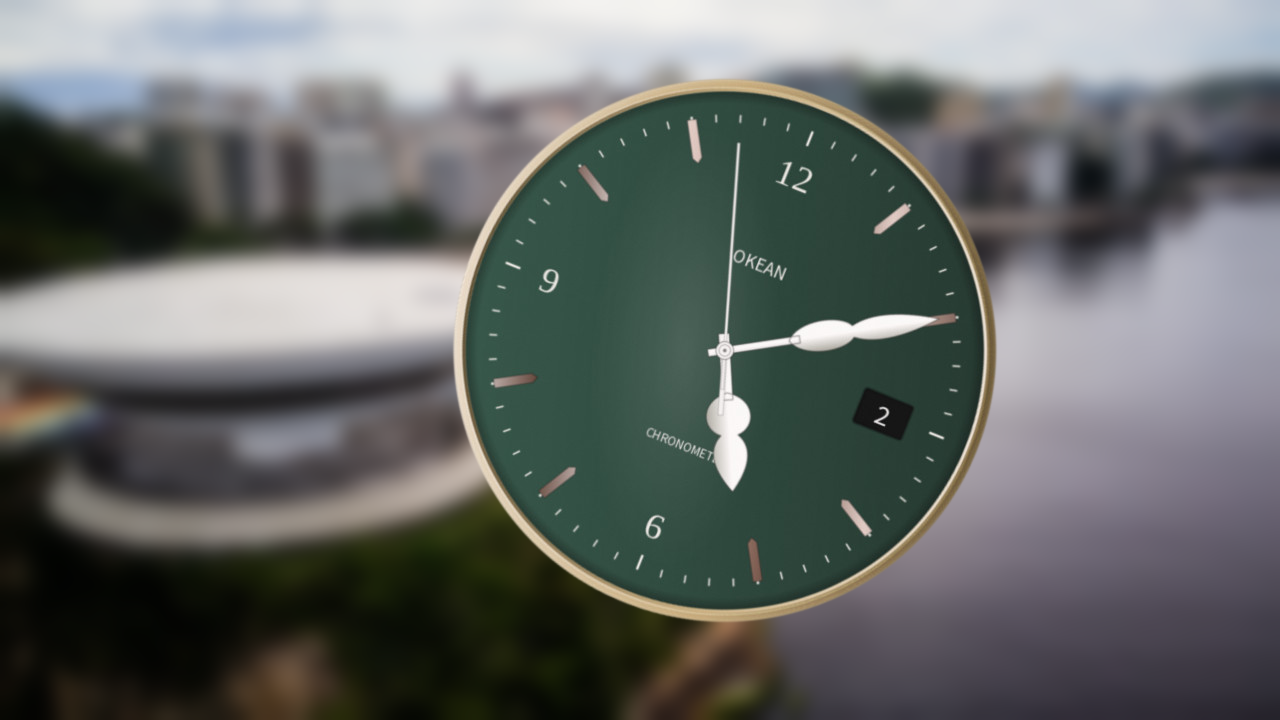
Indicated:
5,09,57
